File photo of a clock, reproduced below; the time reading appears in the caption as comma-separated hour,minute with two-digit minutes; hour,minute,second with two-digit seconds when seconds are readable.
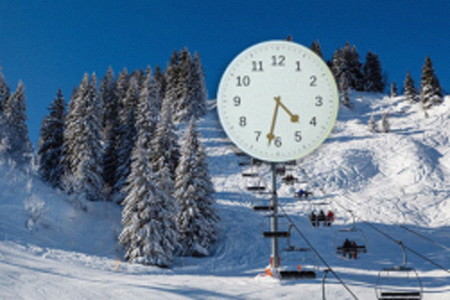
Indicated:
4,32
